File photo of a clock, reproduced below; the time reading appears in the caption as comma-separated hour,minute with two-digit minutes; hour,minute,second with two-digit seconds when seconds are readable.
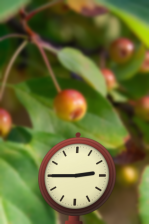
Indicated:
2,45
